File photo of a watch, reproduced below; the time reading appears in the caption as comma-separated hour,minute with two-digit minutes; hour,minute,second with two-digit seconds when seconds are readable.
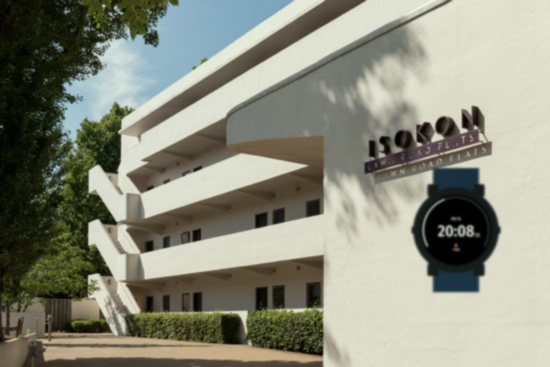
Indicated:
20,08
